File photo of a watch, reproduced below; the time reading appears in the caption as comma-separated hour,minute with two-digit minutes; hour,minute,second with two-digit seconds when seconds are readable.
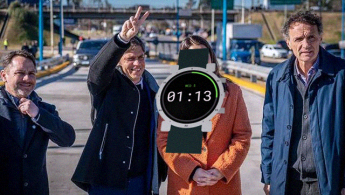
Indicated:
1,13
